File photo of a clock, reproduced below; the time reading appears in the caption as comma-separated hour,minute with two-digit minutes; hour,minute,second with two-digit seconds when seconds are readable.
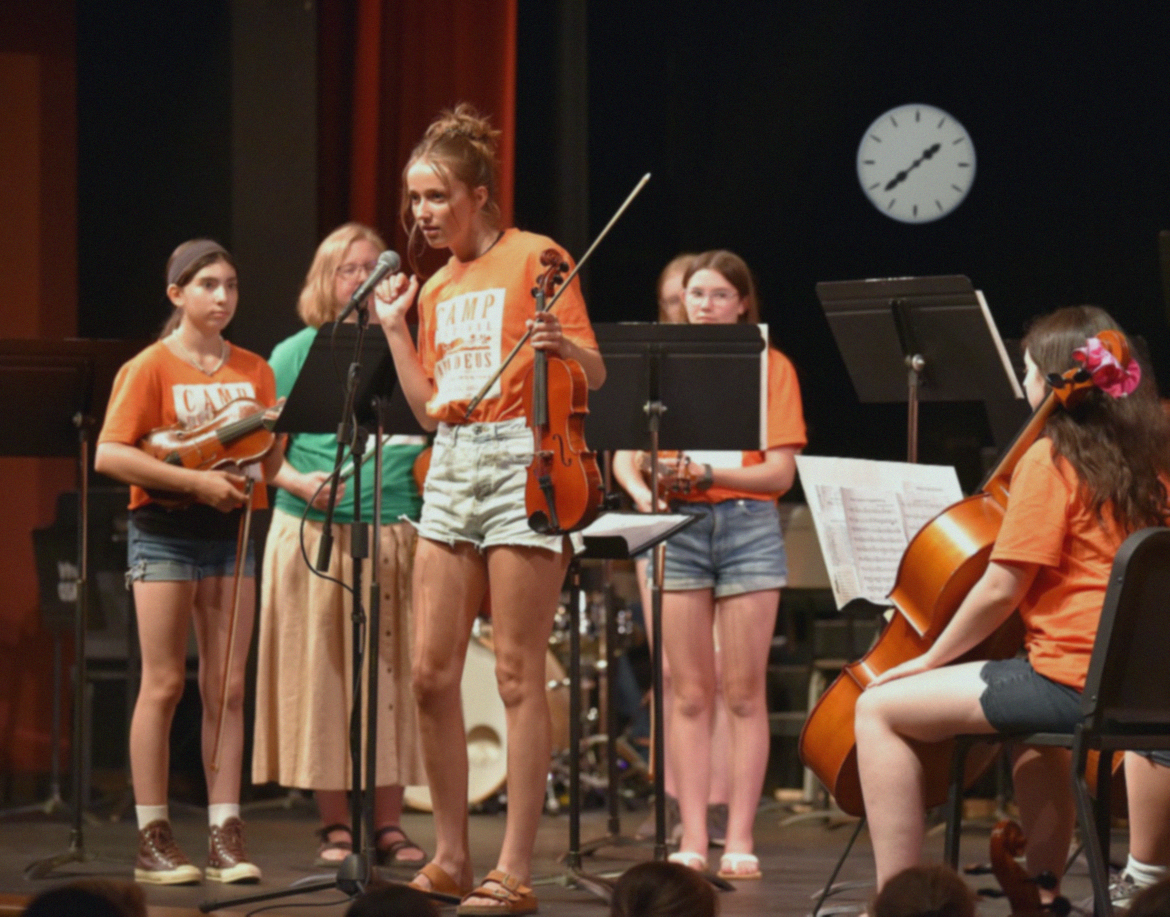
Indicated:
1,38
